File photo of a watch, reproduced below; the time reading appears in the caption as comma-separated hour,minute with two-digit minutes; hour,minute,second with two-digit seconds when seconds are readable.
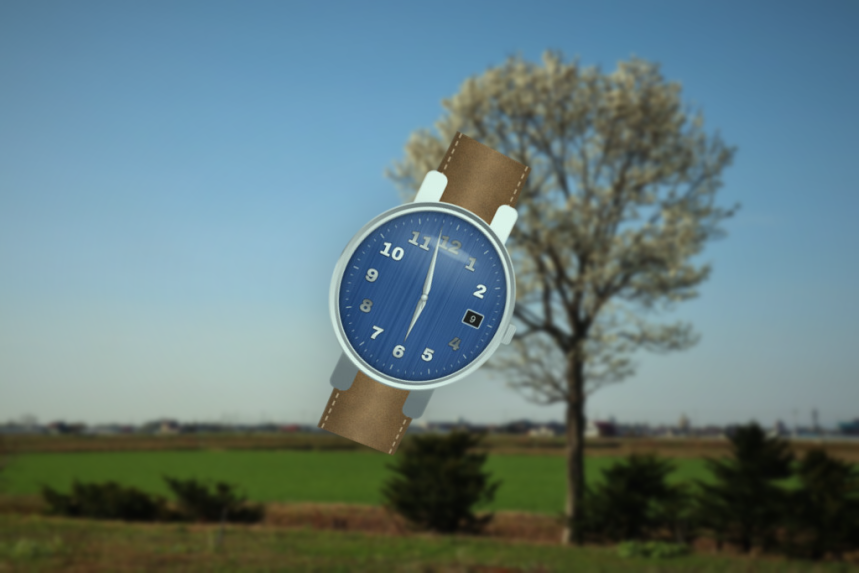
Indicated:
5,58
